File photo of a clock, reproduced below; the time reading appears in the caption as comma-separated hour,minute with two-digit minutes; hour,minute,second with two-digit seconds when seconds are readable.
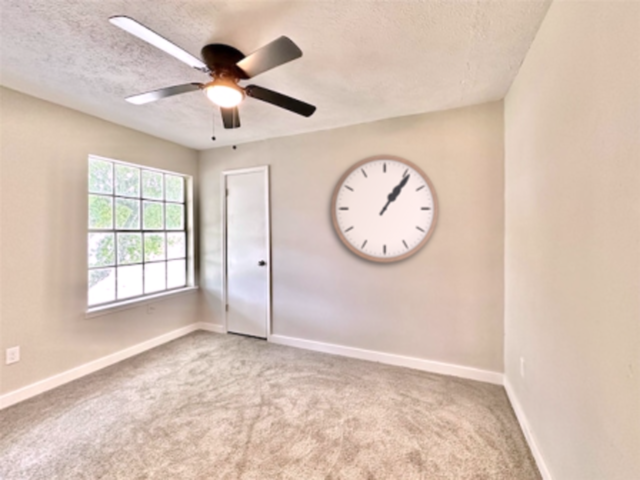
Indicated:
1,06
